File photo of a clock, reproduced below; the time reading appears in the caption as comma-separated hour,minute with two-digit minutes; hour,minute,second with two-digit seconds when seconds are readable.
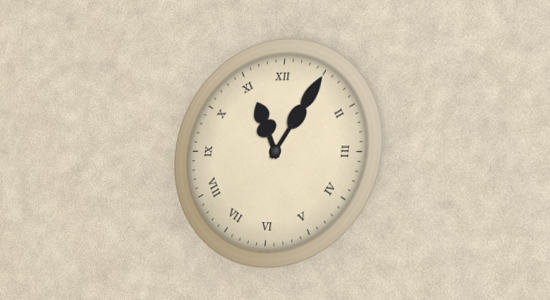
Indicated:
11,05
